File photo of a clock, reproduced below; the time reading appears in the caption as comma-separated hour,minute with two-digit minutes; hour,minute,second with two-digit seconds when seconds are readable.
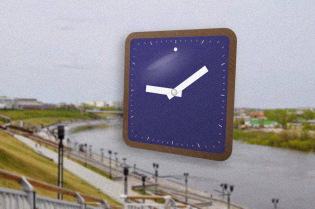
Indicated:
9,09
